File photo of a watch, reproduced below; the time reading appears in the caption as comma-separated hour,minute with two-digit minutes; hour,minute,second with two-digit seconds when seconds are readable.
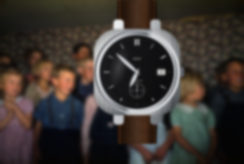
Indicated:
6,52
